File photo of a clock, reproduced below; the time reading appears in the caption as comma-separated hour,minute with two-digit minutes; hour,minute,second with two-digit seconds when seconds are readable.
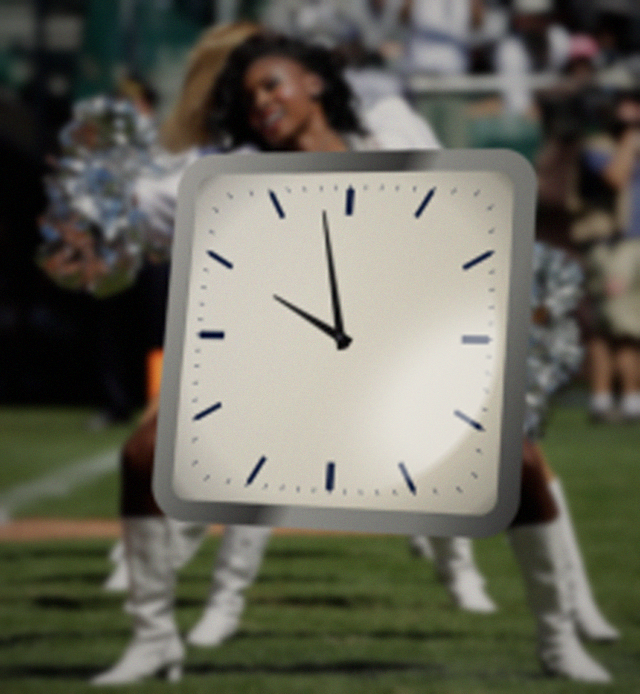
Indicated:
9,58
